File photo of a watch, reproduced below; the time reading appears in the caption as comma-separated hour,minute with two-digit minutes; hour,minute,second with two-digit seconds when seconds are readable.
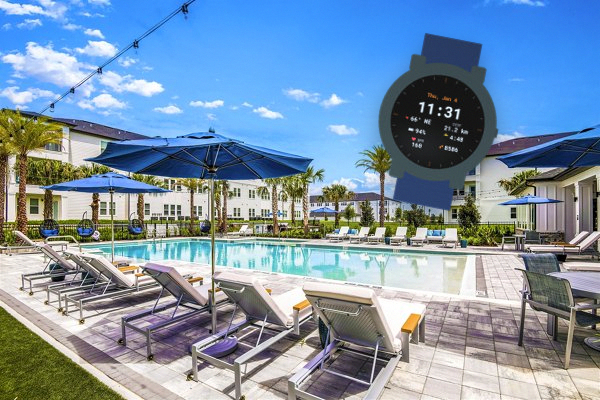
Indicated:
11,31
